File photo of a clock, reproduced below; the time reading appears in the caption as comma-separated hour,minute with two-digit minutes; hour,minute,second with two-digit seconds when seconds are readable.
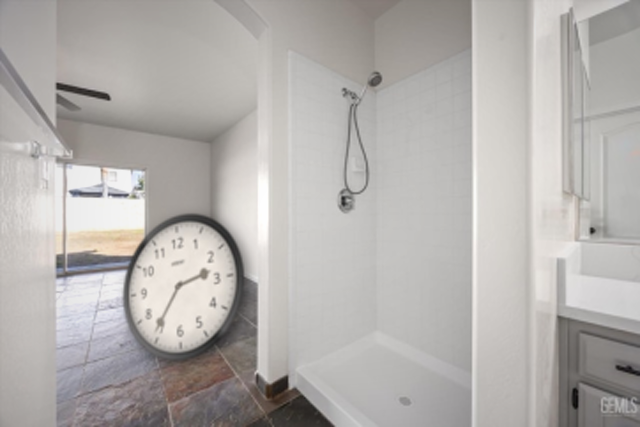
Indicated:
2,36
